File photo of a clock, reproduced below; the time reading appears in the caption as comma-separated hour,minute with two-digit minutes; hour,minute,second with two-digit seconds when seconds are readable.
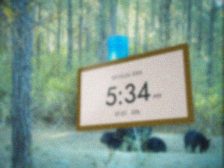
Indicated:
5,34
